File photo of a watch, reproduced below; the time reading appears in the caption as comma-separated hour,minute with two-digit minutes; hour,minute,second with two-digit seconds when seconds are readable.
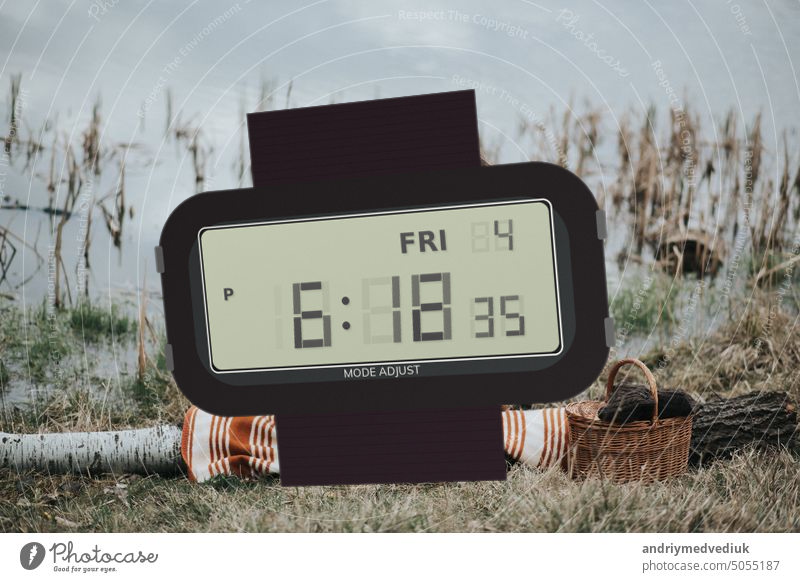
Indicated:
6,18,35
